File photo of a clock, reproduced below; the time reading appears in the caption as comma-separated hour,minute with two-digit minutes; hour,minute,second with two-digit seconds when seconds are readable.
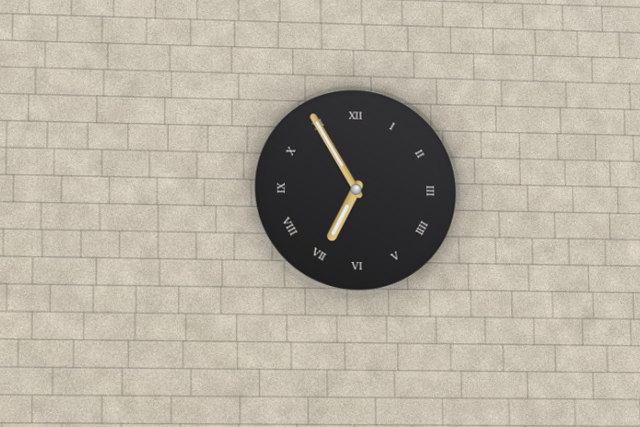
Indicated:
6,55
